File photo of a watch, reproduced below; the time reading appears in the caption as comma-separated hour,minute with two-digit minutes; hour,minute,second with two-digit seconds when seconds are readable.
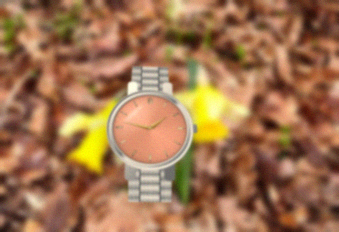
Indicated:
1,47
